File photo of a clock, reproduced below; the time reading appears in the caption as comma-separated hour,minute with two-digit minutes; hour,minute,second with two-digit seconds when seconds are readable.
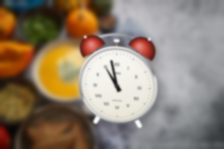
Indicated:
10,58
